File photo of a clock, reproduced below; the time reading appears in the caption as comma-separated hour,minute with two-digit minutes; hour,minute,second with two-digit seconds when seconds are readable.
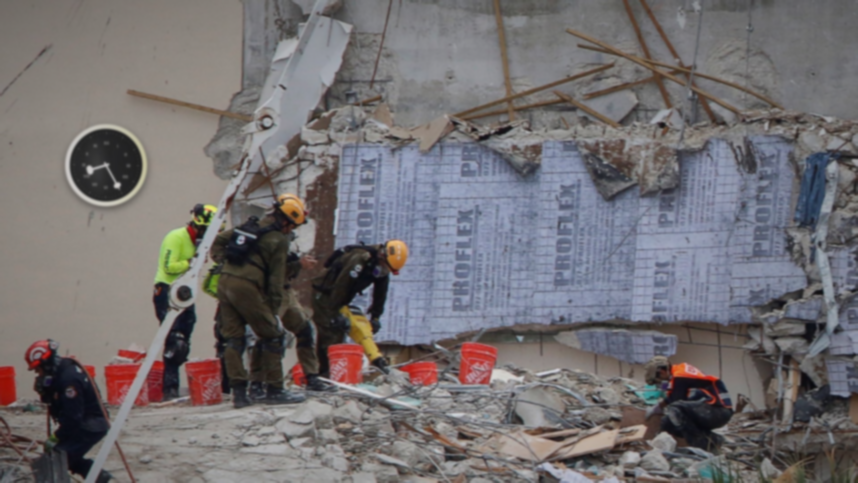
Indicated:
8,25
